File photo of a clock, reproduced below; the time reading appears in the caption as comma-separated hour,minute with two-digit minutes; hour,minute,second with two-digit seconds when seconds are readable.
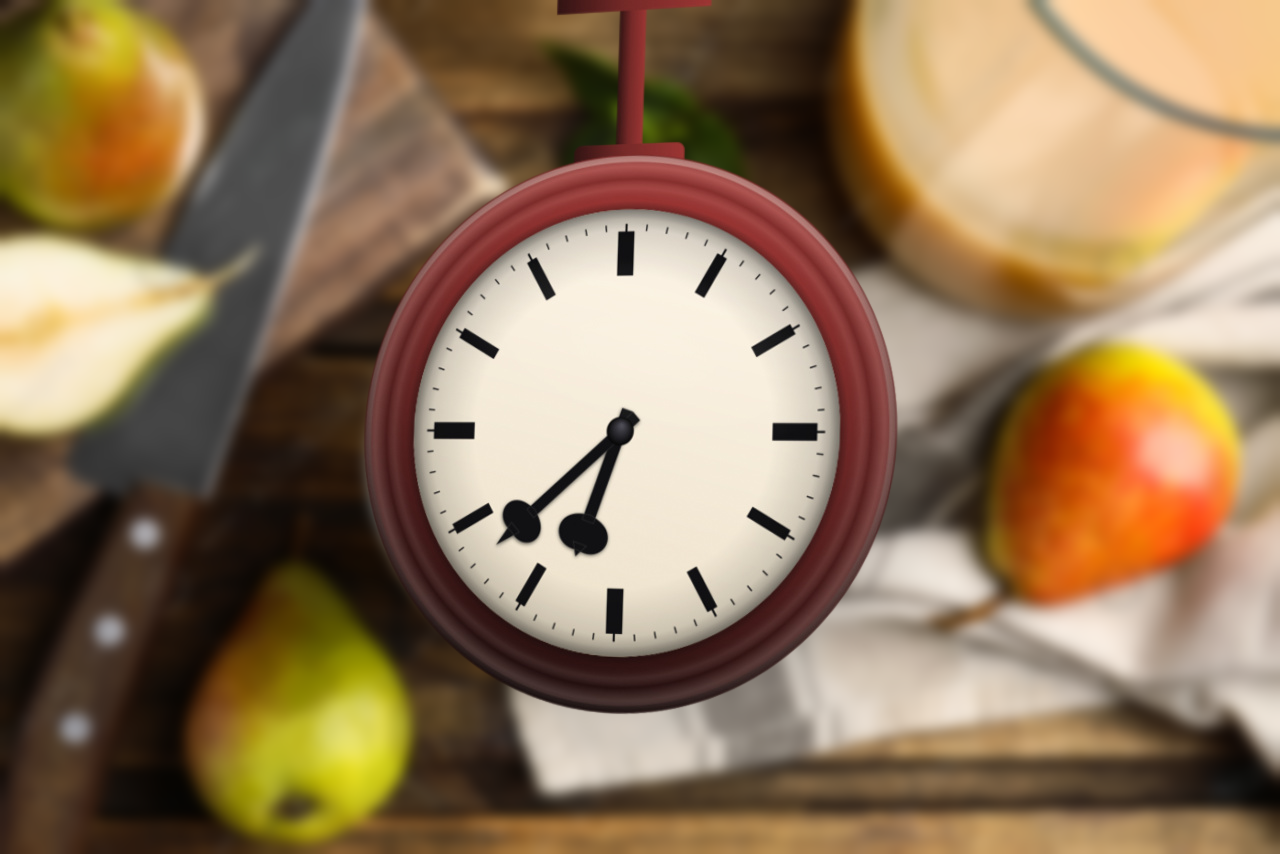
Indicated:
6,38
